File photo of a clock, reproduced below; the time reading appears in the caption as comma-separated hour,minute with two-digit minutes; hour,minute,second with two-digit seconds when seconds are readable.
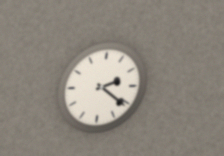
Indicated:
2,21
